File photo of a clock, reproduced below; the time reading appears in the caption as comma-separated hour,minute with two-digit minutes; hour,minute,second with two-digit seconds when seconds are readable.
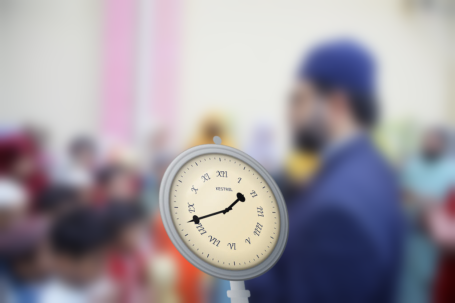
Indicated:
1,42
